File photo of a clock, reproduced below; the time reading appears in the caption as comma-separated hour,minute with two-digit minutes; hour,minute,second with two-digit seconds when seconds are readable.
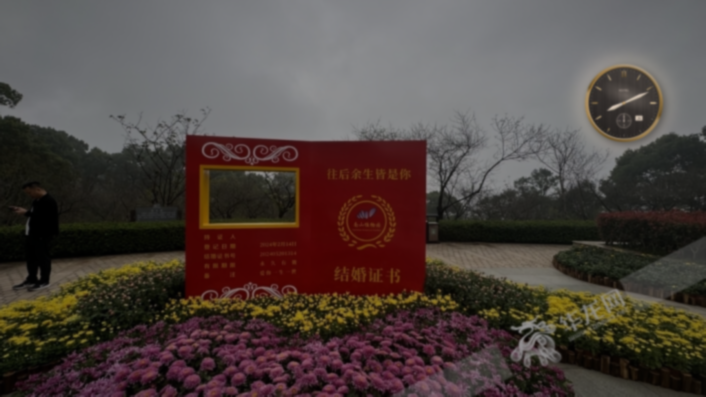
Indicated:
8,11
